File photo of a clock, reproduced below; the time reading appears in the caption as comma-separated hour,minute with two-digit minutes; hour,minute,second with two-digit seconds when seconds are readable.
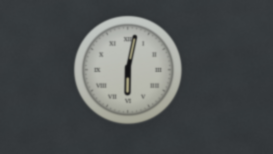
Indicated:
6,02
